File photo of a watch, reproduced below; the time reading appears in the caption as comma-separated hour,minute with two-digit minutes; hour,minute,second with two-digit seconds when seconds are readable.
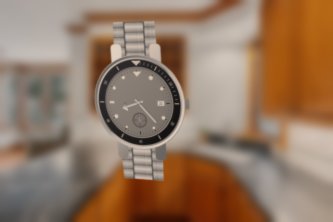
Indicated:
8,23
